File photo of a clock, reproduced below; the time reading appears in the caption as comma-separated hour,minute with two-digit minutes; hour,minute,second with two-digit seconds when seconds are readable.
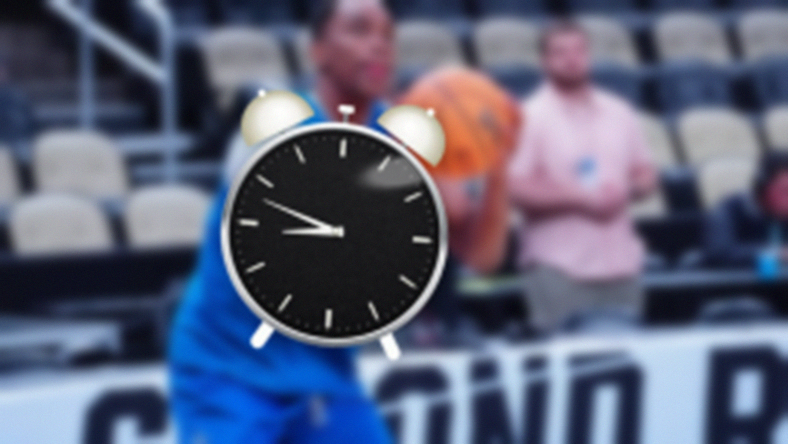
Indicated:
8,48
